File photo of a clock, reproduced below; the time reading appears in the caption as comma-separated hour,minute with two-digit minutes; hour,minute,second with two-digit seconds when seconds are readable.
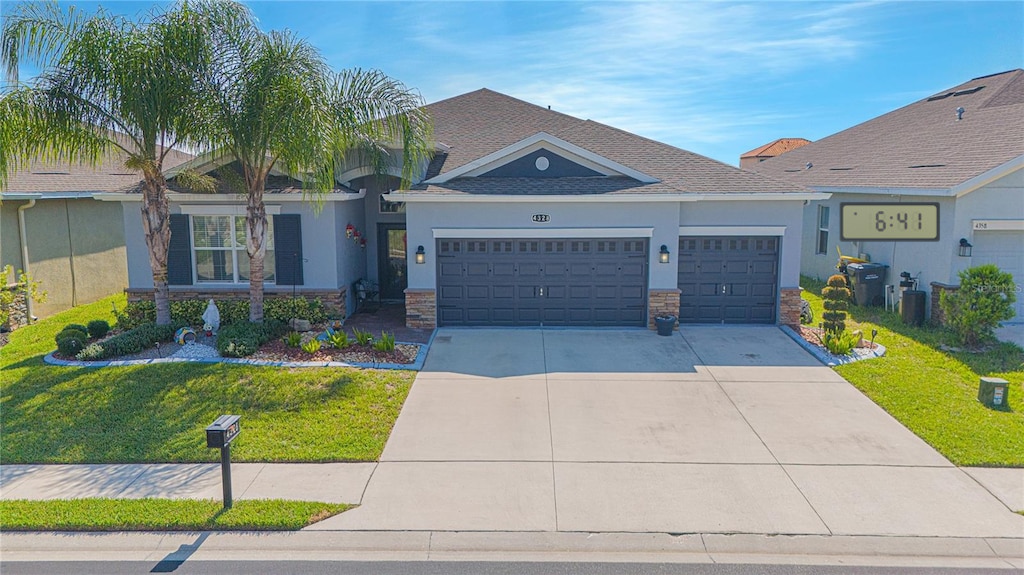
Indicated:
6,41
